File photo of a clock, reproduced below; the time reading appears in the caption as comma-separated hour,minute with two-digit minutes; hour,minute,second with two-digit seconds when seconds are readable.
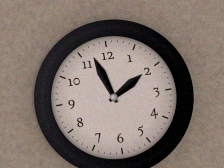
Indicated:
1,57
